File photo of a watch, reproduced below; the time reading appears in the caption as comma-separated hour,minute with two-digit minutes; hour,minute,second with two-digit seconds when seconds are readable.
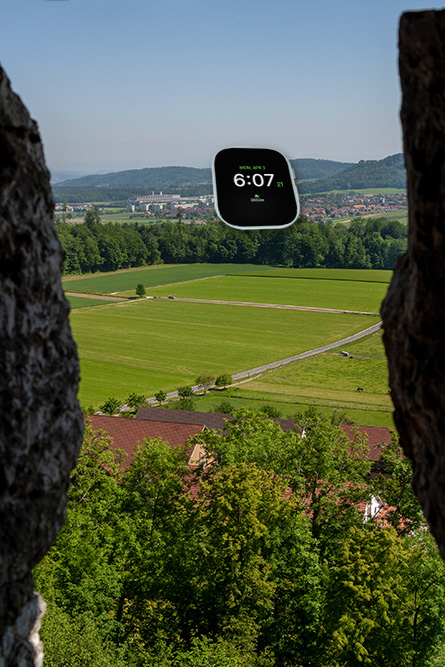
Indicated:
6,07
